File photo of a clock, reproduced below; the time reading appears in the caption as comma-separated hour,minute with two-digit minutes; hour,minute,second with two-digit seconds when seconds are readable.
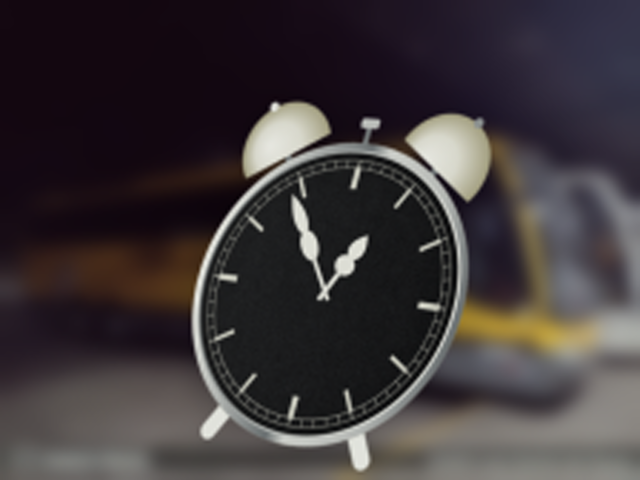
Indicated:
12,54
